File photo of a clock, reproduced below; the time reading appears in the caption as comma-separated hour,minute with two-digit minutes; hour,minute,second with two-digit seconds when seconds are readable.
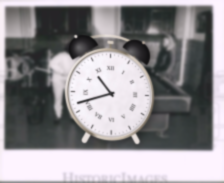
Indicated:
10,42
